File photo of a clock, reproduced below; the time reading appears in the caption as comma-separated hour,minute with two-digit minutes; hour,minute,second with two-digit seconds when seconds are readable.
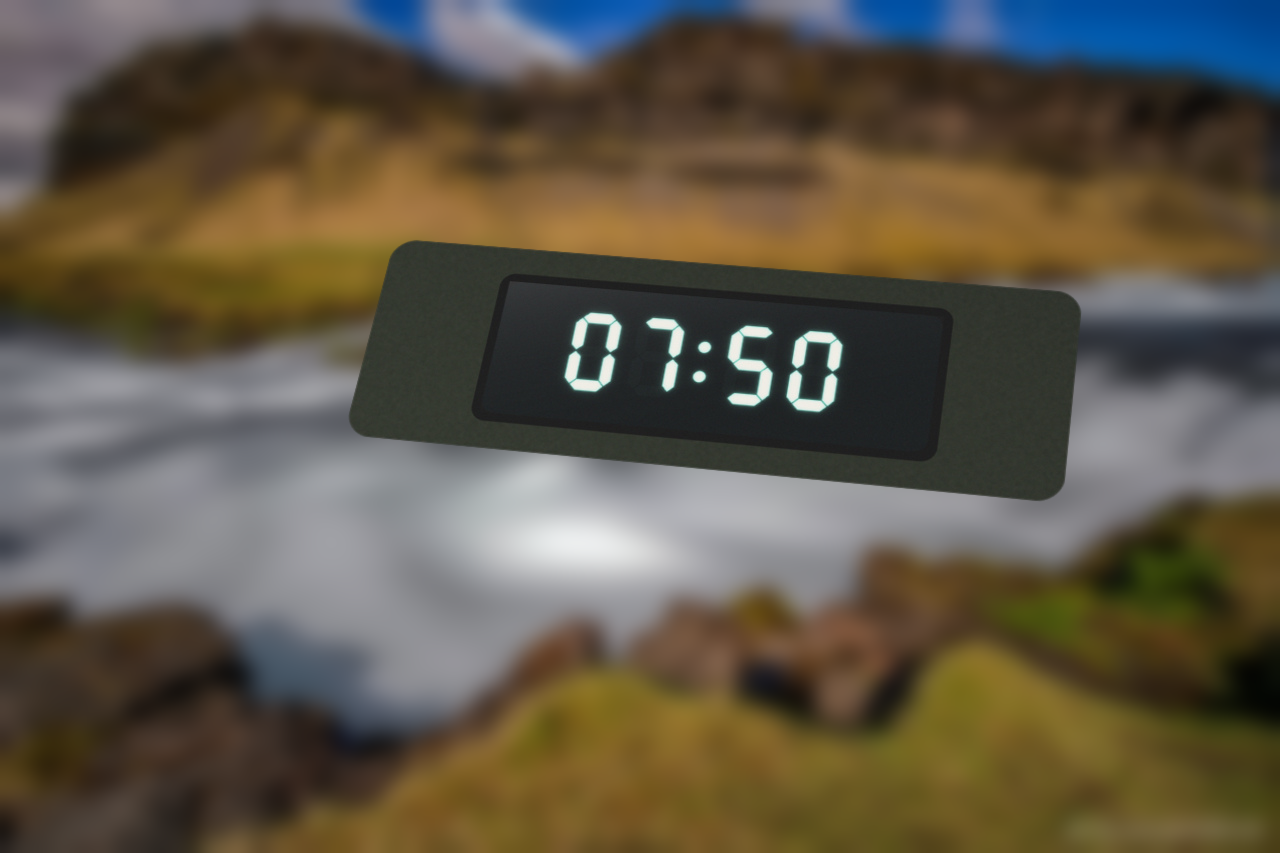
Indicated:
7,50
